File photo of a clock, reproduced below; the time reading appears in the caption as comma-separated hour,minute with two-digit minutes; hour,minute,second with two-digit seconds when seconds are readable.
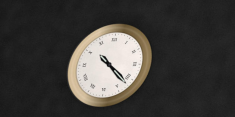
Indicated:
10,22
